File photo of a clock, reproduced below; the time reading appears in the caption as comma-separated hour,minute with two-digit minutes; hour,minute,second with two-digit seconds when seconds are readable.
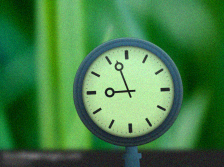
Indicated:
8,57
